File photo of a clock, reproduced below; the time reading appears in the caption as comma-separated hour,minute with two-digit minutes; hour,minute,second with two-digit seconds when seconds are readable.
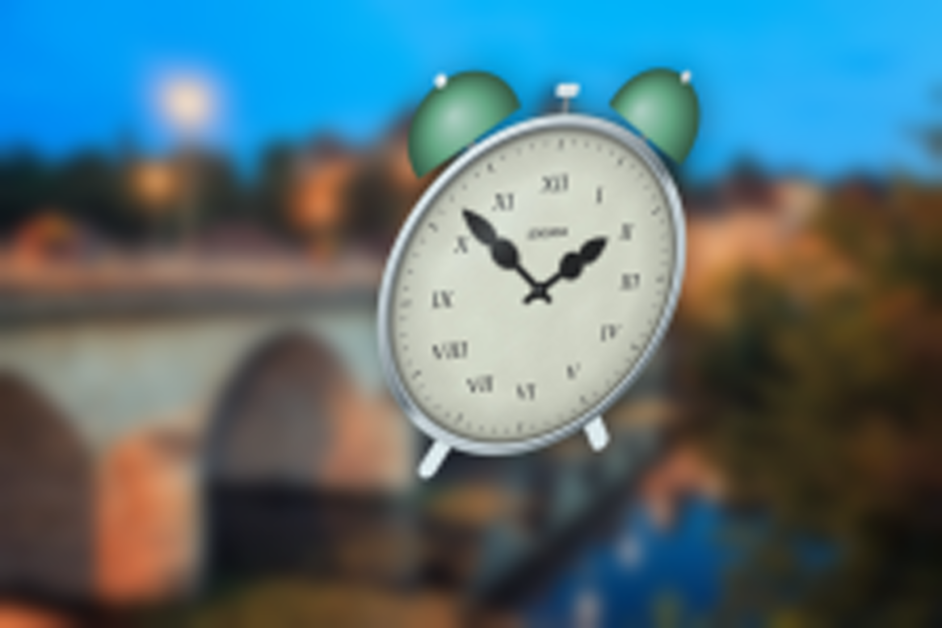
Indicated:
1,52
